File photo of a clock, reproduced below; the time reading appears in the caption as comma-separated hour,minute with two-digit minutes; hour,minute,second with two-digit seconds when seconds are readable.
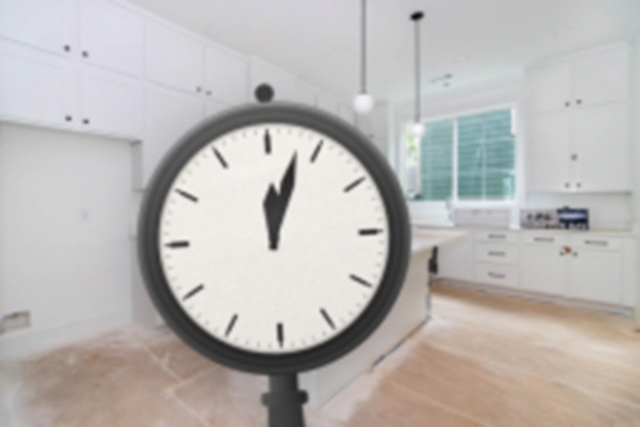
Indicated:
12,03
